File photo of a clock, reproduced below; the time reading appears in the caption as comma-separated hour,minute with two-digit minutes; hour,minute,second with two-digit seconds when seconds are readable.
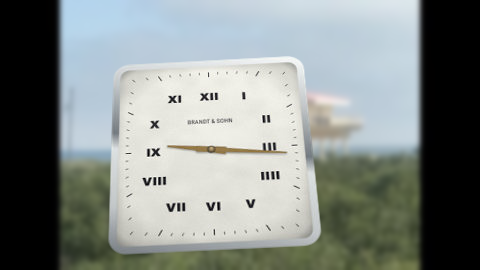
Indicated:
9,16
